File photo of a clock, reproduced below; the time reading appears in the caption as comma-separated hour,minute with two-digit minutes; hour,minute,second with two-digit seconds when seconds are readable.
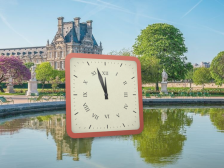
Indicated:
11,57
